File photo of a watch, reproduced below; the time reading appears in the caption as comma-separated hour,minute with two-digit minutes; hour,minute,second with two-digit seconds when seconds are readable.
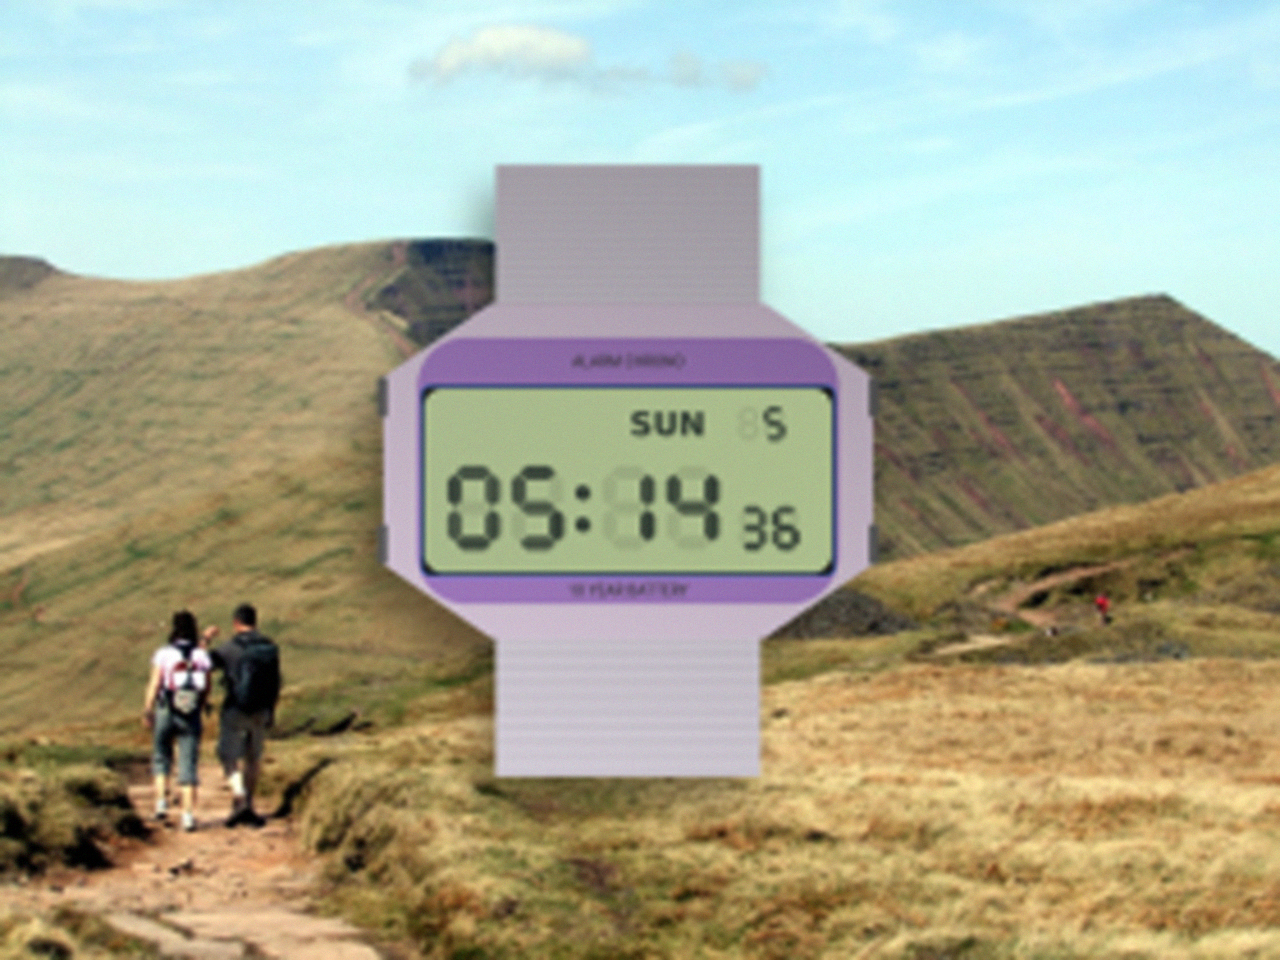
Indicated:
5,14,36
